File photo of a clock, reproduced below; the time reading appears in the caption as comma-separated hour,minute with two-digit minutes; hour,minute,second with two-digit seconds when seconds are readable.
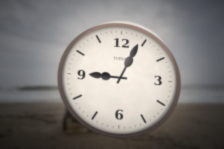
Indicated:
9,04
